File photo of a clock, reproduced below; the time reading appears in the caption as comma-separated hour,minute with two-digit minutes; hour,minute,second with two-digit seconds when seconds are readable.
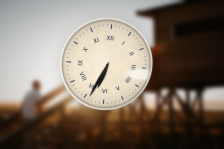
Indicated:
6,34
